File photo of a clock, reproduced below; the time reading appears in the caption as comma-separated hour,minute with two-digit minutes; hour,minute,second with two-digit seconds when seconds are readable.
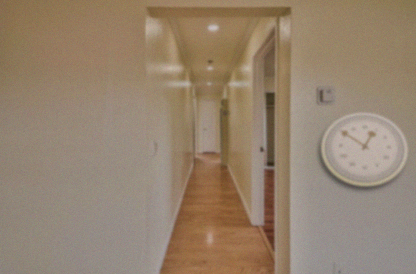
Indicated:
12,51
